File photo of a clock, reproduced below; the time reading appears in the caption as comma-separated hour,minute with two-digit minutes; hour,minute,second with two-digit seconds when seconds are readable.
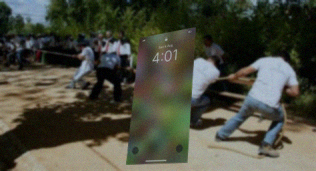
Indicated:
4,01
